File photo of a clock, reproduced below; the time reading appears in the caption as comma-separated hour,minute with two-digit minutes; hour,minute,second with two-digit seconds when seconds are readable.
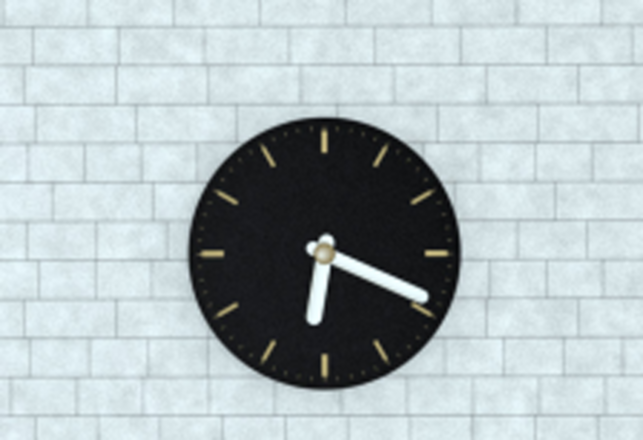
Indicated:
6,19
